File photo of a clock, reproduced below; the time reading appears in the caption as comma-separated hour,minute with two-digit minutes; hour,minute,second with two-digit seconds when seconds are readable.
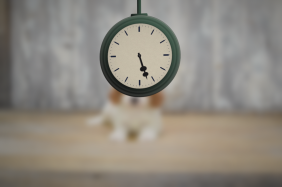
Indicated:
5,27
